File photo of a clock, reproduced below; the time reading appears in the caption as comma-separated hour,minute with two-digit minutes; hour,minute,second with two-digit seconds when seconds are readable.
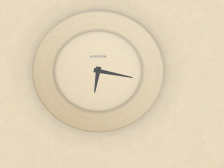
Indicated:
6,17
